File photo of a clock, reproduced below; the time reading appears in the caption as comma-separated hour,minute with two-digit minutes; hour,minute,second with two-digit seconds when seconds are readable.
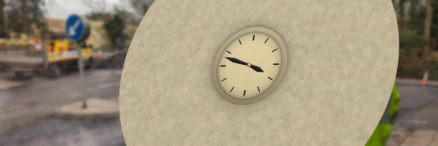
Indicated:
3,48
